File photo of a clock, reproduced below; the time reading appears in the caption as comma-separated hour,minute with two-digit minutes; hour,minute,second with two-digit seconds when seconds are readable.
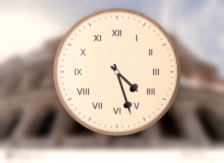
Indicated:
4,27
